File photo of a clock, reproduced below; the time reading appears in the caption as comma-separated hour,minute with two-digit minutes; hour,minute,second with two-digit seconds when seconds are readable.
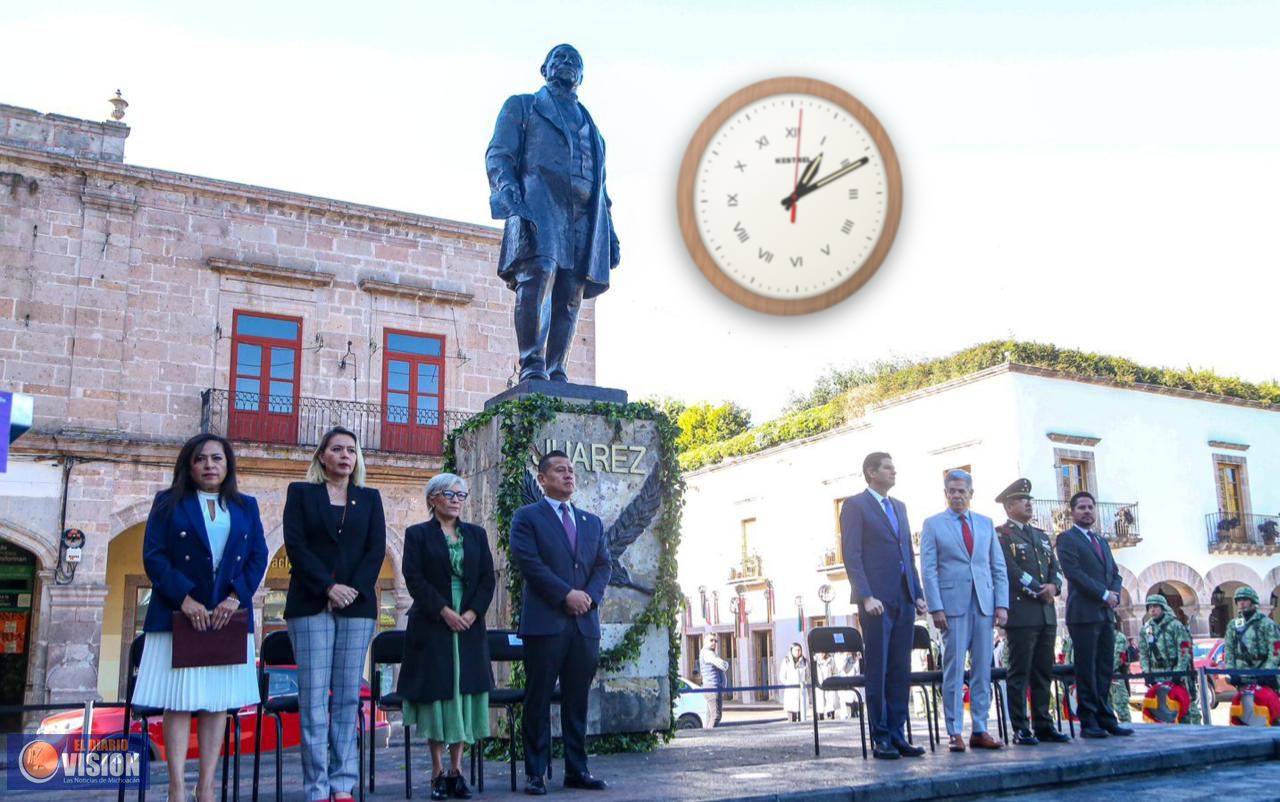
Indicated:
1,11,01
